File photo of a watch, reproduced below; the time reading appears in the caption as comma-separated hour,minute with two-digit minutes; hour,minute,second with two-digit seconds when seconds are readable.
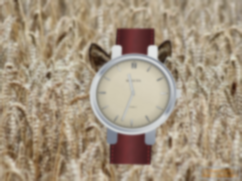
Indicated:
11,33
